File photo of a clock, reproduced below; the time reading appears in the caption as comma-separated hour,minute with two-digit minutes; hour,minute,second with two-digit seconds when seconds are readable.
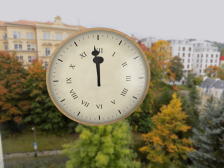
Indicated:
11,59
